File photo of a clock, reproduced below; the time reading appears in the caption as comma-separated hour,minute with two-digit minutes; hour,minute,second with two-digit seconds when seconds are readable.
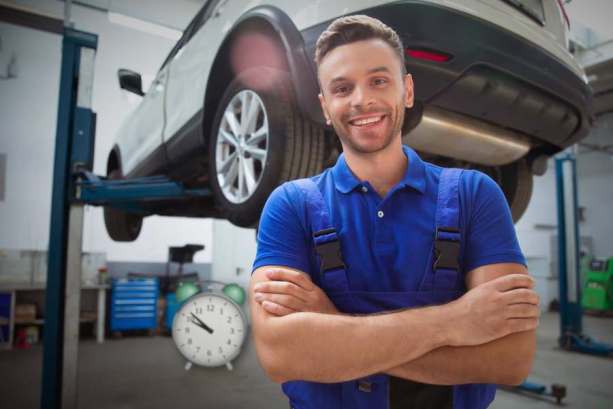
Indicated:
9,52
